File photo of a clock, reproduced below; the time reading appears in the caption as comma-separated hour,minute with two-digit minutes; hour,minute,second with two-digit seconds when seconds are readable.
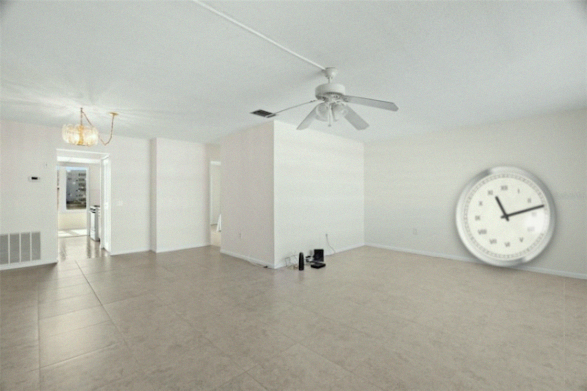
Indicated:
11,13
